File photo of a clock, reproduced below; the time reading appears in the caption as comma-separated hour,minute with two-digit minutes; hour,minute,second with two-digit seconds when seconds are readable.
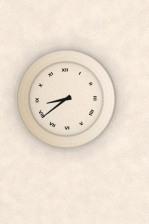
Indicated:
8,39
